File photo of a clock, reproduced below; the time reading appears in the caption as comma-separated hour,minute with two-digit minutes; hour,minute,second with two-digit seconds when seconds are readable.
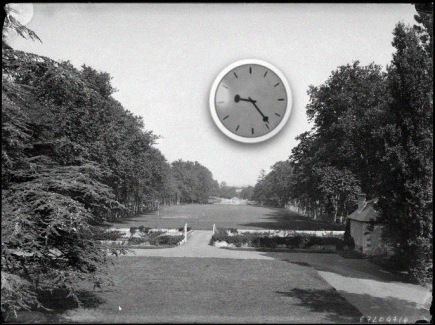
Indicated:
9,24
